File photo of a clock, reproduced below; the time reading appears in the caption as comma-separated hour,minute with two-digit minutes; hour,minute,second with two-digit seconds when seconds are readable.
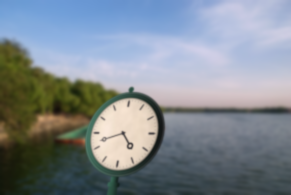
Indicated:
4,42
